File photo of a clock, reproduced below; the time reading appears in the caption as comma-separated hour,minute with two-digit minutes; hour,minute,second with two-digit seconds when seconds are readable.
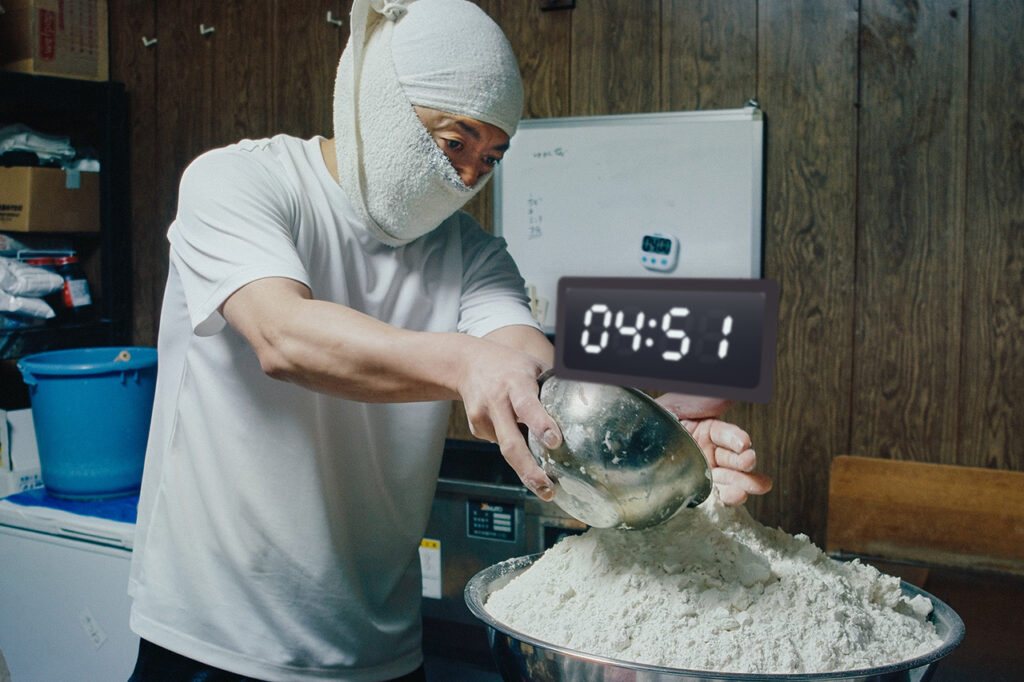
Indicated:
4,51
